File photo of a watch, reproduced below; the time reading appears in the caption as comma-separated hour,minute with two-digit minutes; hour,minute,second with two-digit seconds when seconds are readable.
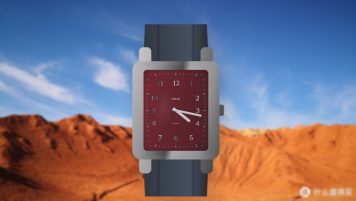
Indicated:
4,17
